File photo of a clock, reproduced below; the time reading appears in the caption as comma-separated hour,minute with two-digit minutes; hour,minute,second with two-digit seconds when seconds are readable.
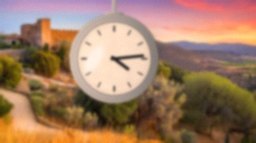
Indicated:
4,14
